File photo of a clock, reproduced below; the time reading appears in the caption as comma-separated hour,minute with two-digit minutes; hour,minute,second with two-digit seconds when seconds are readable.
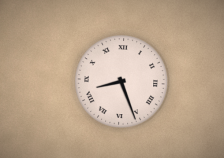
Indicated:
8,26
